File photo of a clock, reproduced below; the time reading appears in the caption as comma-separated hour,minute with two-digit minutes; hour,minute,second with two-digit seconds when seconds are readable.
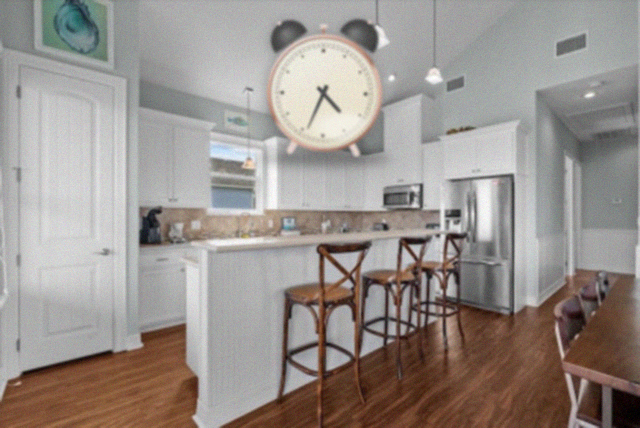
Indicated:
4,34
